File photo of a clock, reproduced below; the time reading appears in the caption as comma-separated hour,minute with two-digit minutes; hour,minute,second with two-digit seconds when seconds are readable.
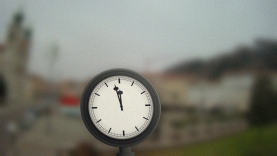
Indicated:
11,58
